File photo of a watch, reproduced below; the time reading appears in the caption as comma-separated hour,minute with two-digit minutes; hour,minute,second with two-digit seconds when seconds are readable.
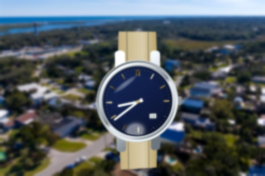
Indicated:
8,39
